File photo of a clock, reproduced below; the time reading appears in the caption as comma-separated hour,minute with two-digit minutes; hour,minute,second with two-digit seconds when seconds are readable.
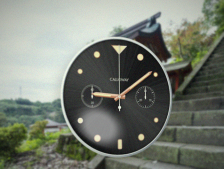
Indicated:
9,09
